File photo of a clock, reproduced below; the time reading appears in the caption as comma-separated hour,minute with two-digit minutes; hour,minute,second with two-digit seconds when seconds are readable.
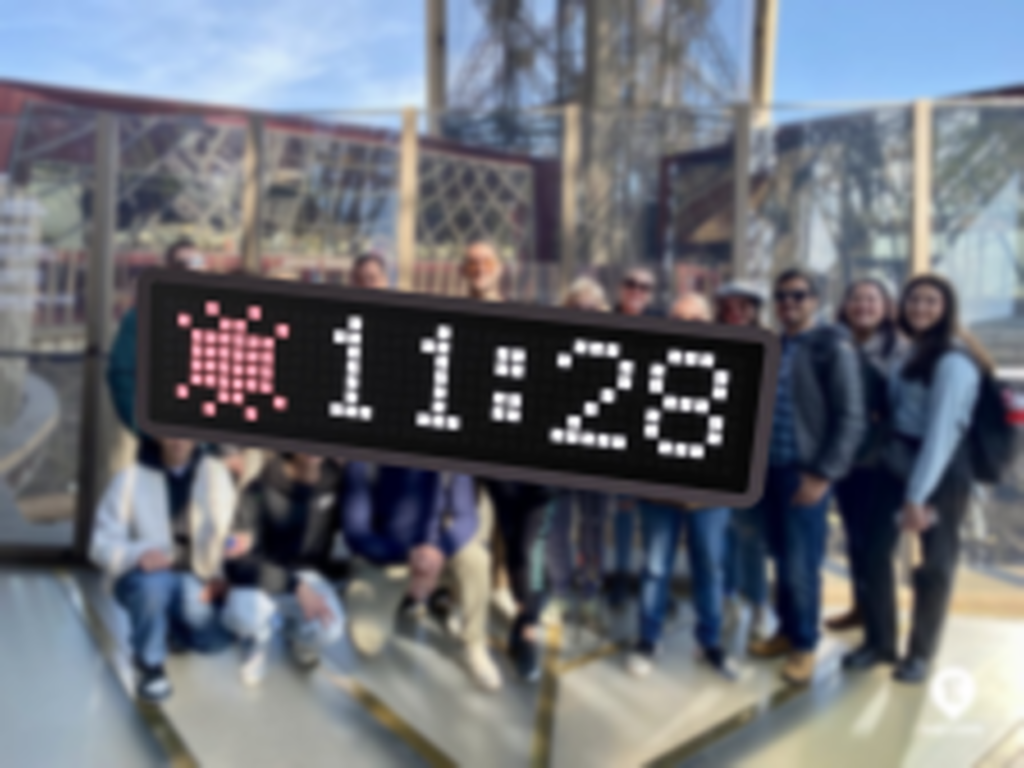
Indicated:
11,28
